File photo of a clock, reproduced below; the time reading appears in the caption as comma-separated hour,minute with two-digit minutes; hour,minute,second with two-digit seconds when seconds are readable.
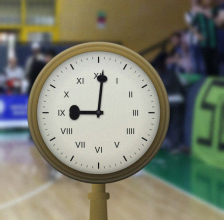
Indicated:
9,01
